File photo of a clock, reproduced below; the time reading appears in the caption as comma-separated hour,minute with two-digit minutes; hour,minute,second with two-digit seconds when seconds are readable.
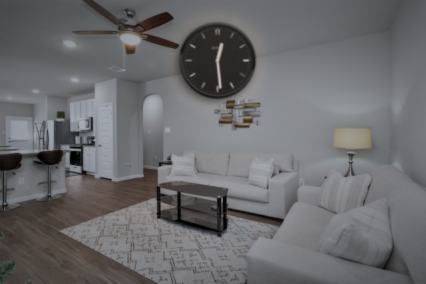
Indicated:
12,29
